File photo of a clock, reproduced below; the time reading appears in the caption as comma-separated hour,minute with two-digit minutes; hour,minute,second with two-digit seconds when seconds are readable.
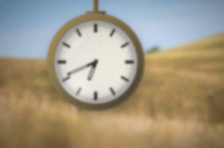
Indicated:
6,41
